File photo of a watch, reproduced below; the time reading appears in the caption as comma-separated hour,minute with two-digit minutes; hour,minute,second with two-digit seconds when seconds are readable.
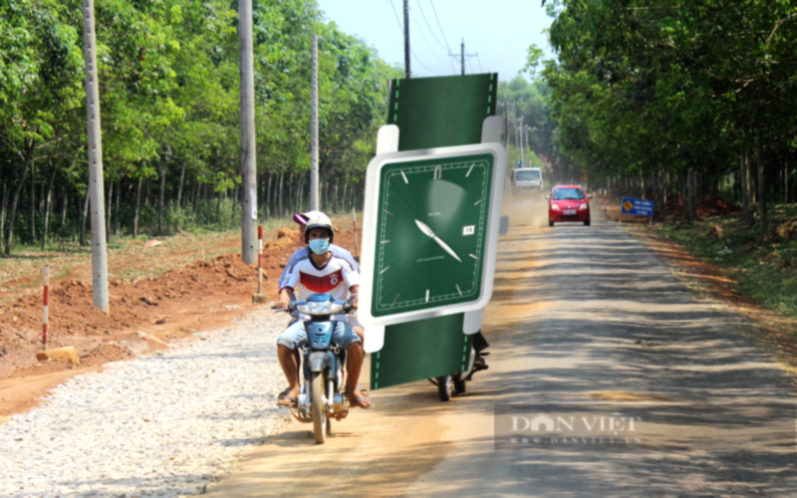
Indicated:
10,22
